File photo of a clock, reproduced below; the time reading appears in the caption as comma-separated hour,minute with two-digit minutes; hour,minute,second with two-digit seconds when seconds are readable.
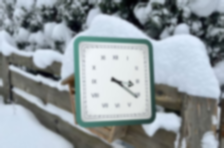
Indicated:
3,21
